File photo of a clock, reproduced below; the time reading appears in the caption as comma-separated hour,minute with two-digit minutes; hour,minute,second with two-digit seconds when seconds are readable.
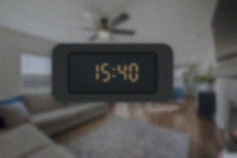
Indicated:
15,40
